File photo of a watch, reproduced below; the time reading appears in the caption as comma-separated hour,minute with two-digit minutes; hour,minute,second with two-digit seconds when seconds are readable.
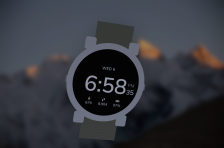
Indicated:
6,58
